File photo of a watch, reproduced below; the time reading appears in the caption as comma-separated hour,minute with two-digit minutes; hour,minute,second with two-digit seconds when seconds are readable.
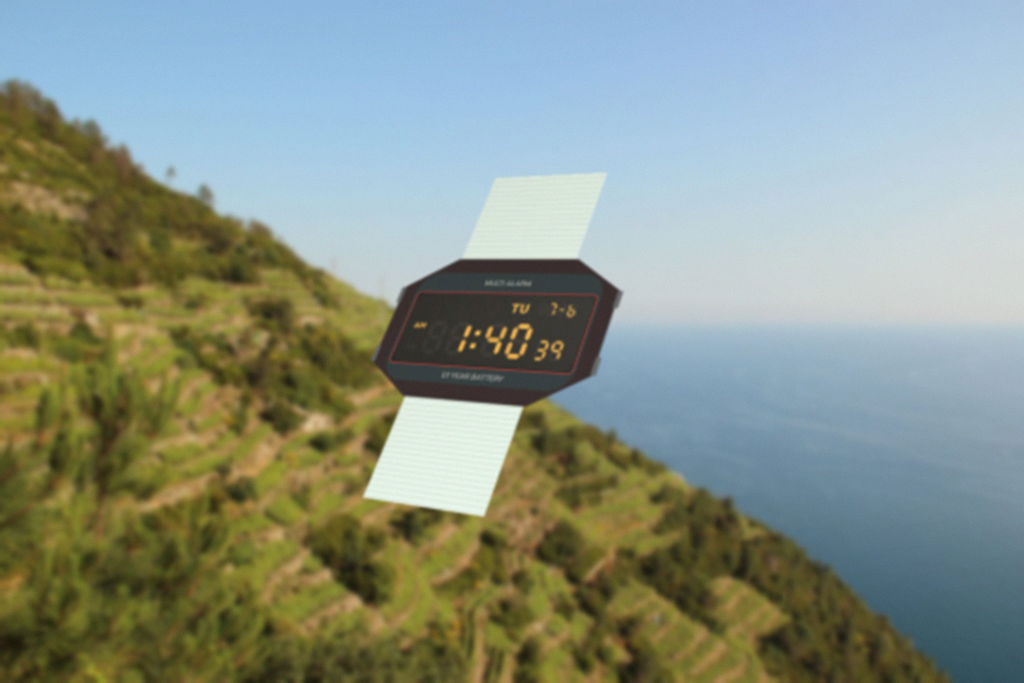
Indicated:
1,40,39
